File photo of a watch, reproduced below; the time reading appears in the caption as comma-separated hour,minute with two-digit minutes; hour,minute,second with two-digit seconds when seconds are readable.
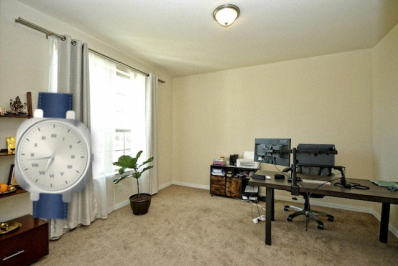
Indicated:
6,43
